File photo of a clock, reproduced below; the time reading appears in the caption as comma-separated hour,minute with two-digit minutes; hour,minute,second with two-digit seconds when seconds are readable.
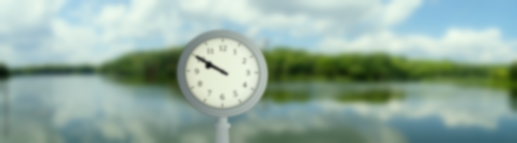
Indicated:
9,50
